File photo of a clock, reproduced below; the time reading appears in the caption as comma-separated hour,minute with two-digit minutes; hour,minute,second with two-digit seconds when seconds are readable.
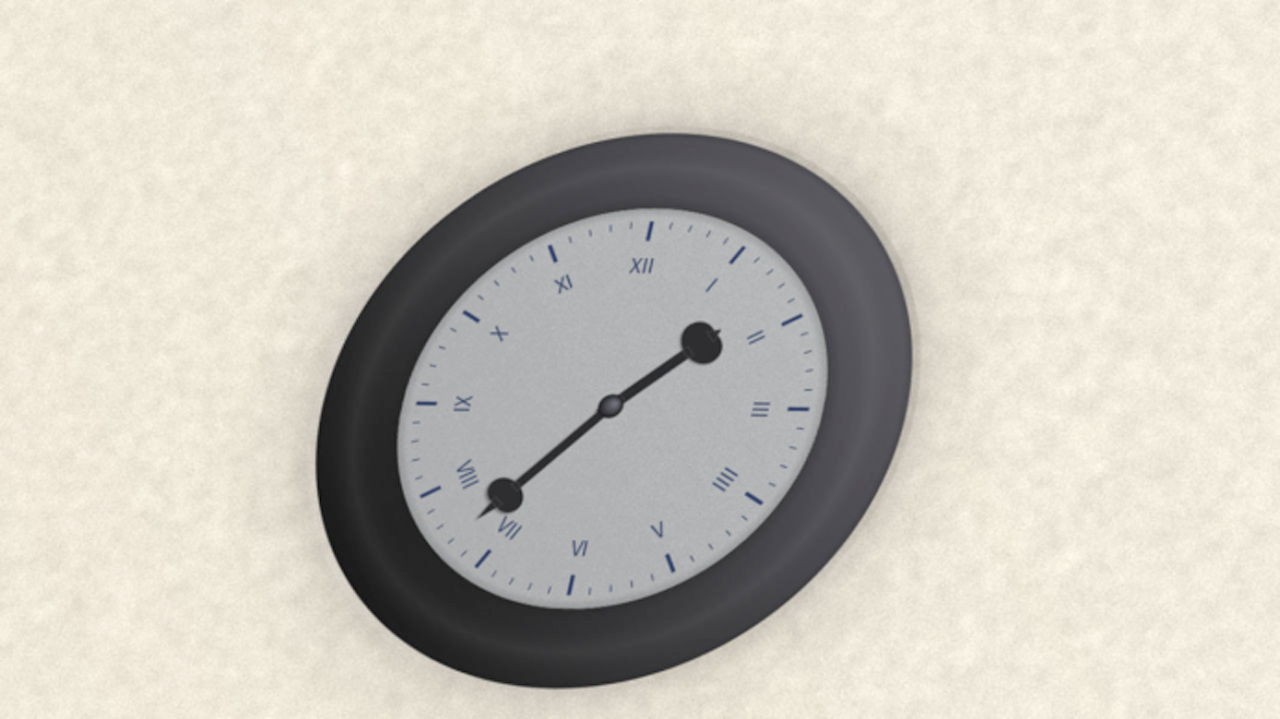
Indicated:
1,37
